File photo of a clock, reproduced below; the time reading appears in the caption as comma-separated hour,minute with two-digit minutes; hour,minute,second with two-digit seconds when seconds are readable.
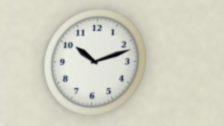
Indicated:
10,12
